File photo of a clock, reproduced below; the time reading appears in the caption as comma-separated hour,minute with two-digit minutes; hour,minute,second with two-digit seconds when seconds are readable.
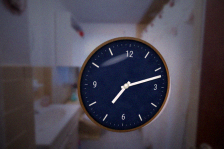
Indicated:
7,12
